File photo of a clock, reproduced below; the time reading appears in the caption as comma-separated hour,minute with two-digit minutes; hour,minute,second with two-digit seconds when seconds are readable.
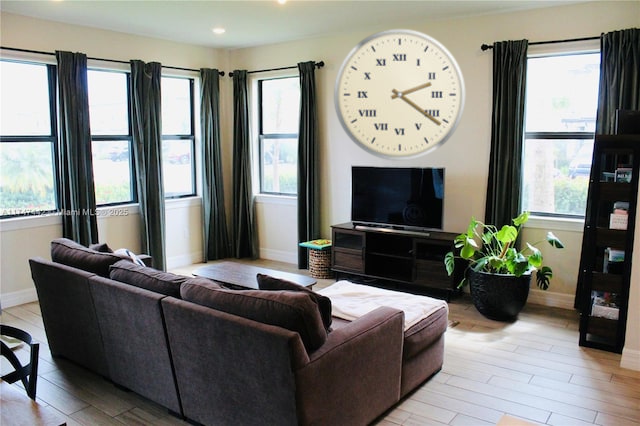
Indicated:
2,21
